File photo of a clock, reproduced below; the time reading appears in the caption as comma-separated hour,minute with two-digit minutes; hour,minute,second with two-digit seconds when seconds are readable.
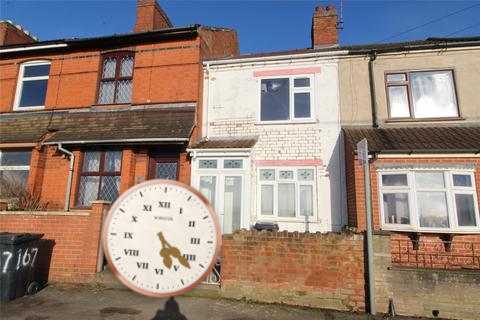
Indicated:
5,22
